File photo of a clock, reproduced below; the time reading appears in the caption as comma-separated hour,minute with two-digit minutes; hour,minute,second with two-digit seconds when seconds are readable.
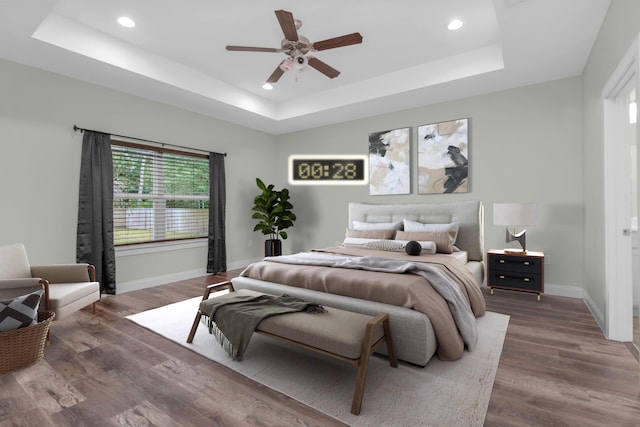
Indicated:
0,28
